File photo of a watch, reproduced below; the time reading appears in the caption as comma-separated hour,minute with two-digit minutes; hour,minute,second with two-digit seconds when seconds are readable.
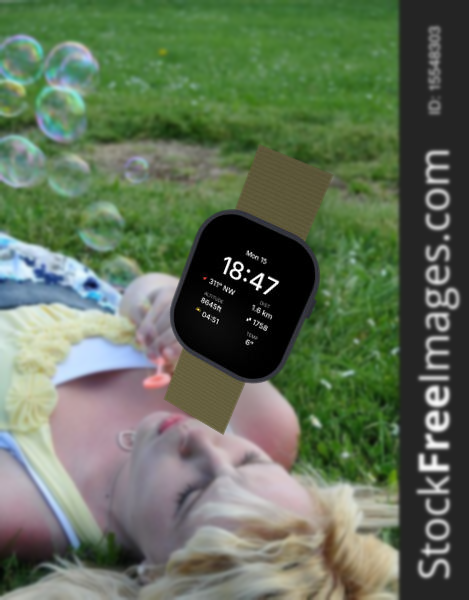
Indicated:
18,47
